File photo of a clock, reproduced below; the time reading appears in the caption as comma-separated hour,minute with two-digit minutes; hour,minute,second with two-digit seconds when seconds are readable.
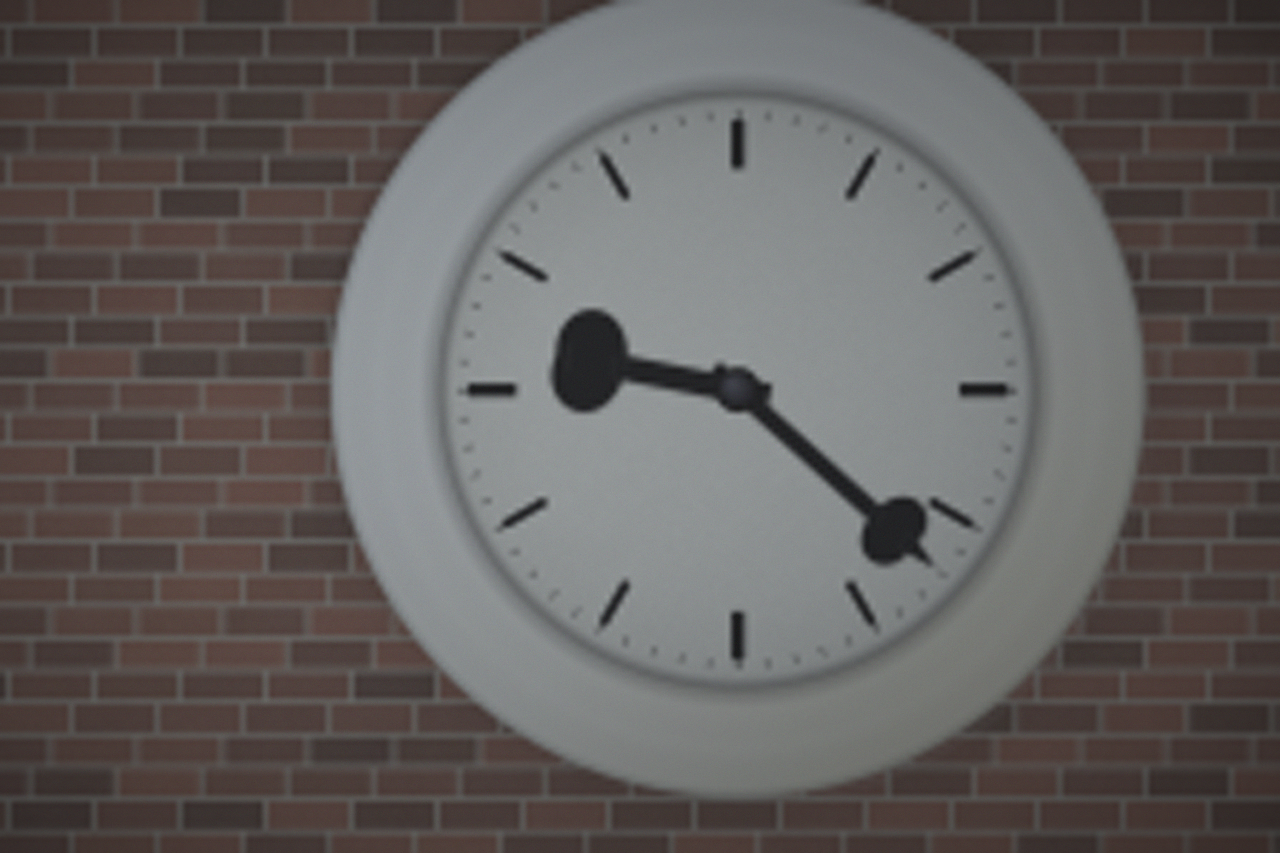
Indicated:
9,22
